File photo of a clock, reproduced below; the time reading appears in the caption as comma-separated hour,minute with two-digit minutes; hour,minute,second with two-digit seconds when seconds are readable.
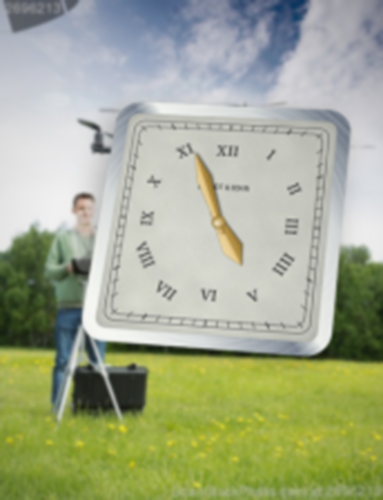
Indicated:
4,56
